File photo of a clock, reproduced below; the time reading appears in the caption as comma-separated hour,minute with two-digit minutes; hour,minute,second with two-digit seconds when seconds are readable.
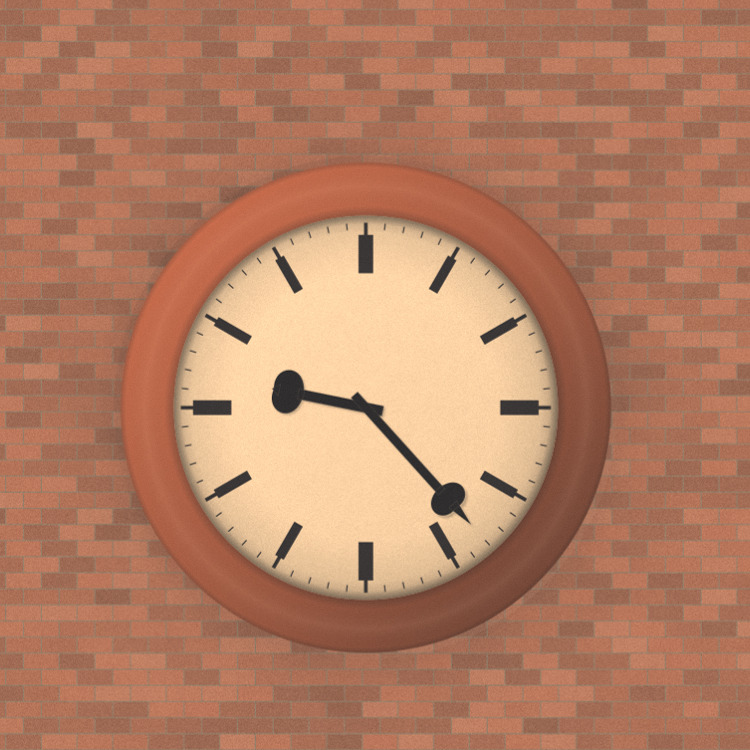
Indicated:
9,23
